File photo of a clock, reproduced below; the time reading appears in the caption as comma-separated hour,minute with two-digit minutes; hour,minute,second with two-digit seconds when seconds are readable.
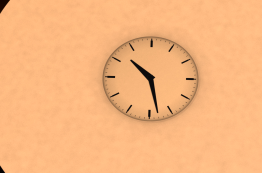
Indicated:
10,28
